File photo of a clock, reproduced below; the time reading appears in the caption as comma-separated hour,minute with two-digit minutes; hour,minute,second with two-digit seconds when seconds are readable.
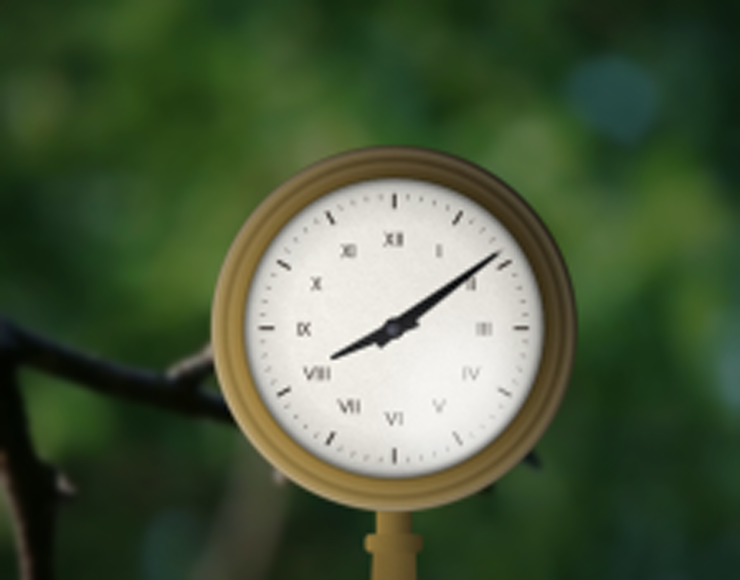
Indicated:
8,09
